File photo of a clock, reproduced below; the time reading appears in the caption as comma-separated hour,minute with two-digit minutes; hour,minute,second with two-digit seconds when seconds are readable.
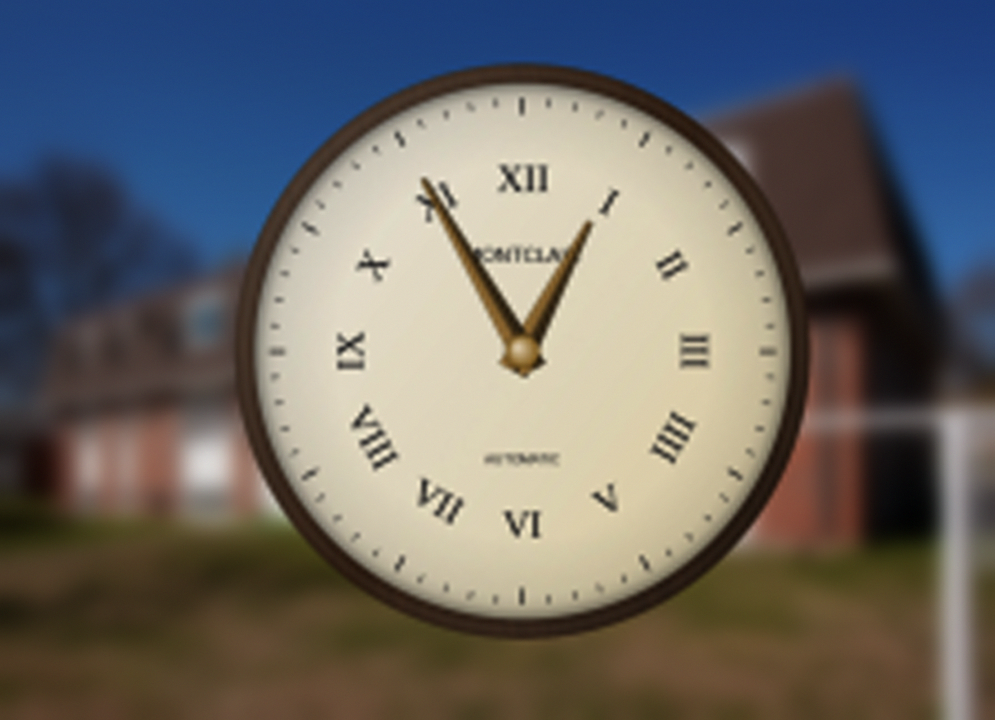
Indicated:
12,55
